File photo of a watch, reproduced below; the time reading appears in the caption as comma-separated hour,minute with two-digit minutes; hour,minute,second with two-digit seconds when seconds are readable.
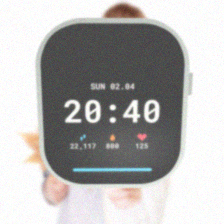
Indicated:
20,40
